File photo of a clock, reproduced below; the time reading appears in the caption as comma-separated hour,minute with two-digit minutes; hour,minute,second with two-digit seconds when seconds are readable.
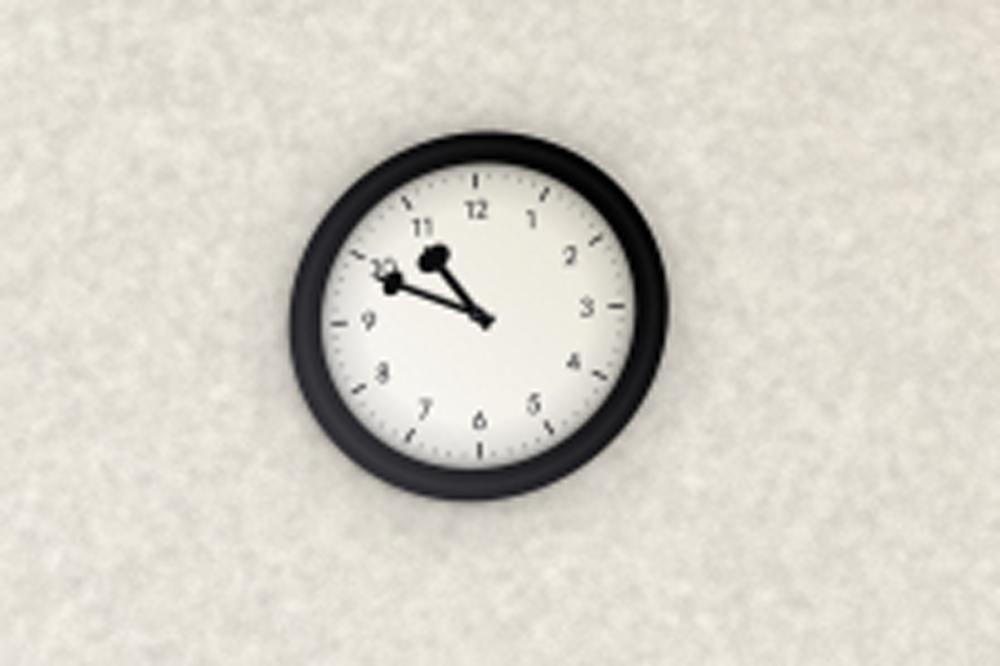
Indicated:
10,49
